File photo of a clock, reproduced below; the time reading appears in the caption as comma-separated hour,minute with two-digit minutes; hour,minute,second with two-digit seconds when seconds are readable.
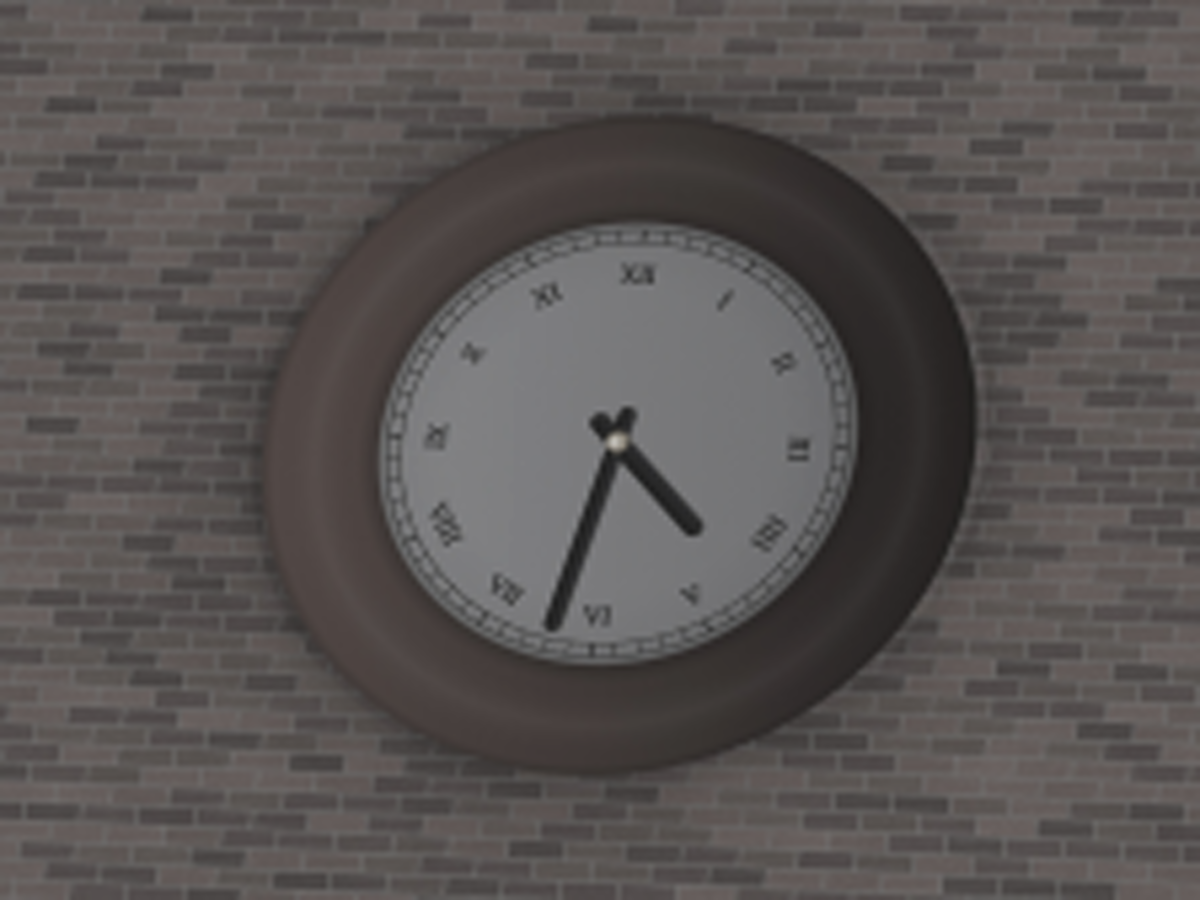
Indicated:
4,32
